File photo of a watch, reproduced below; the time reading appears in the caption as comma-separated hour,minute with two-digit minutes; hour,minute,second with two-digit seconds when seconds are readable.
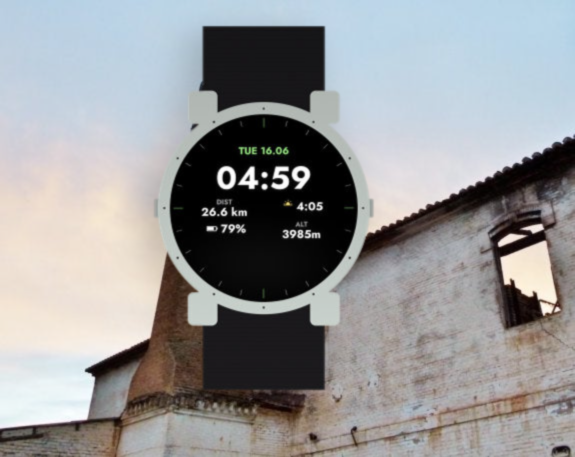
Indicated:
4,59
